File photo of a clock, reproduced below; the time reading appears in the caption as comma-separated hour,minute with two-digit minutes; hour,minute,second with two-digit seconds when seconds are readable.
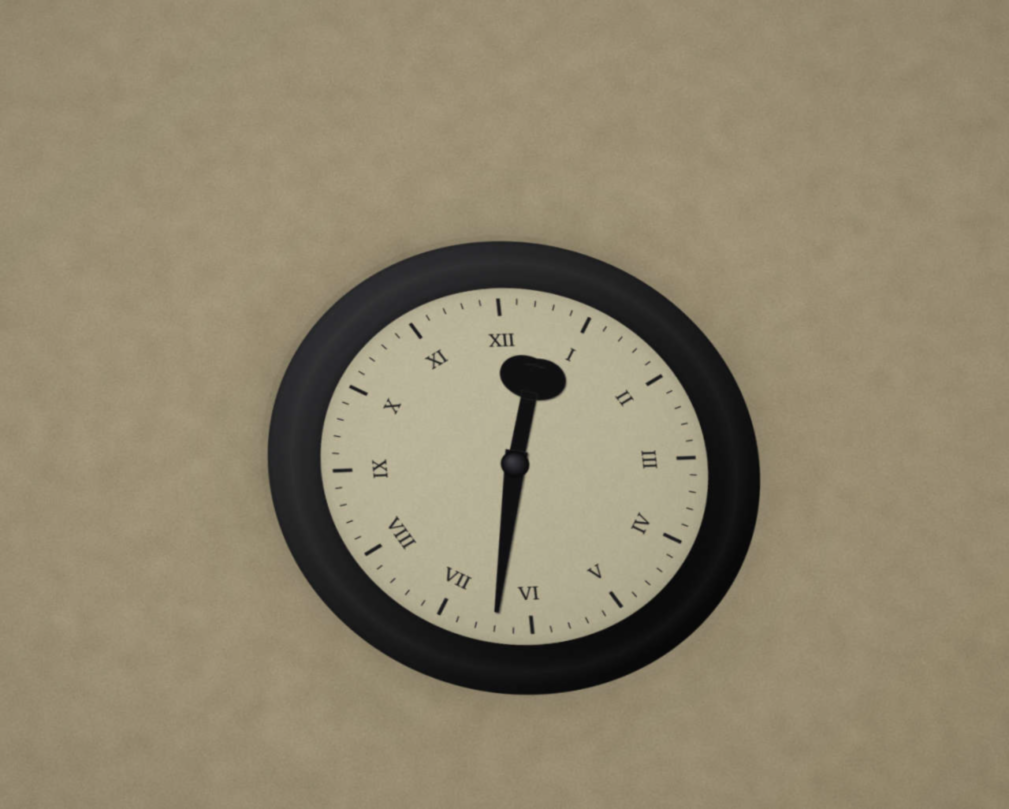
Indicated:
12,32
